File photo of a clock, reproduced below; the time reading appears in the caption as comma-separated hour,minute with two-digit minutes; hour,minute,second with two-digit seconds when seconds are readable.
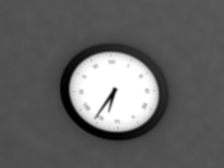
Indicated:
6,36
